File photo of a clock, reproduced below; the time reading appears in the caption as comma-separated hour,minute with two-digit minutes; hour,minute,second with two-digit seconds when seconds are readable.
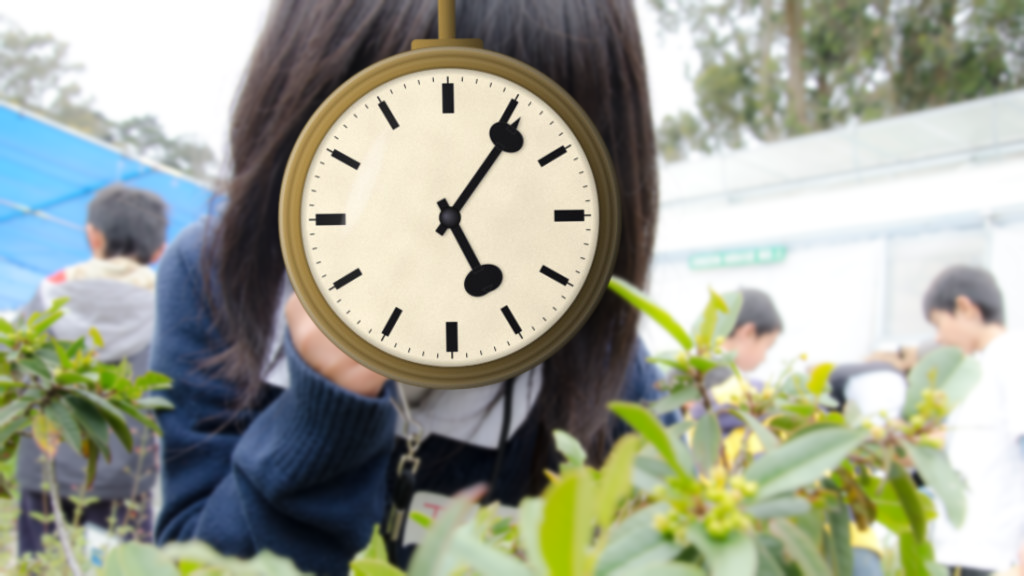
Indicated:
5,06
